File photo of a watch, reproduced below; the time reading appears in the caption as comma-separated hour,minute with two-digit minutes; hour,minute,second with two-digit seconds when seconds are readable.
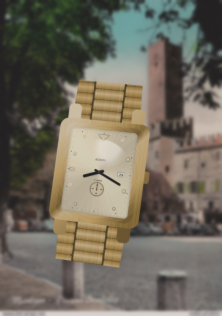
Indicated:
8,19
